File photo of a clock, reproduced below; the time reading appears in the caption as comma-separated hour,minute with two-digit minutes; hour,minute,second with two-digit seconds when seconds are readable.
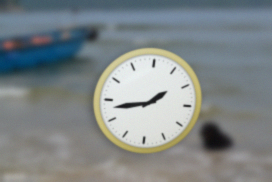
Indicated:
1,43
